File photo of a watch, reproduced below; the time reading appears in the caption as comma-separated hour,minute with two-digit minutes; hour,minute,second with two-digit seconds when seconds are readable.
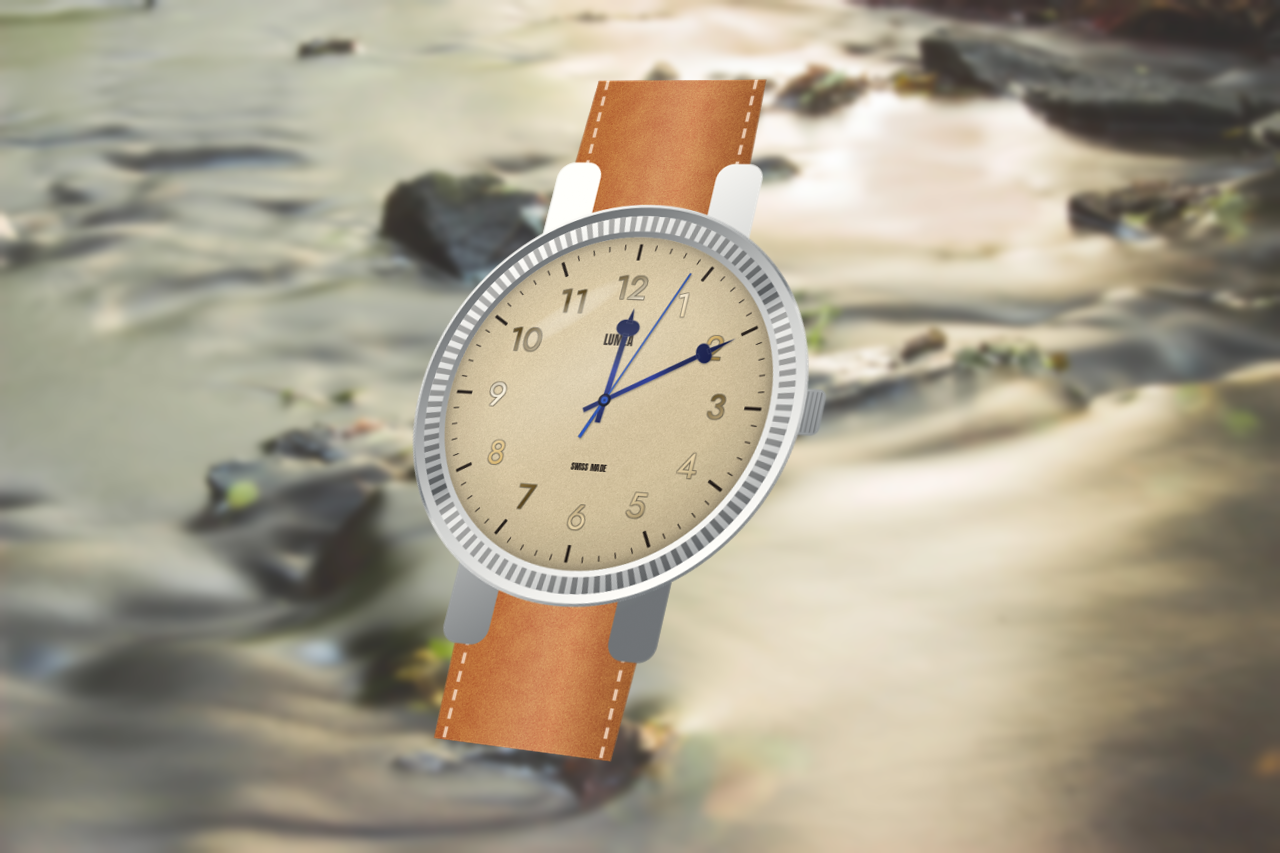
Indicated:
12,10,04
